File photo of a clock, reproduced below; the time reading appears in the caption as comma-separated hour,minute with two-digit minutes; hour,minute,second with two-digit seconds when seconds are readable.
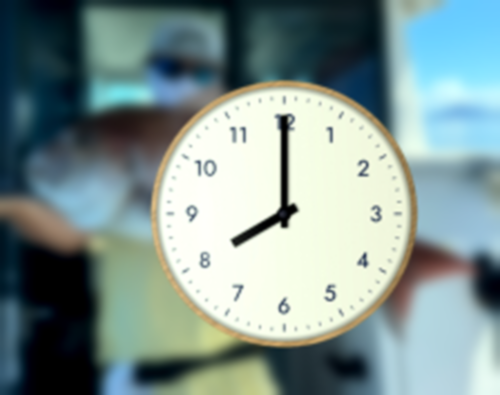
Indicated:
8,00
